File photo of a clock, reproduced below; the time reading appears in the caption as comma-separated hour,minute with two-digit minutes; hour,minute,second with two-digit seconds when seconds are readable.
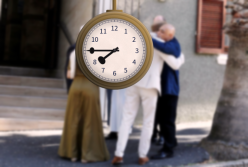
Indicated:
7,45
